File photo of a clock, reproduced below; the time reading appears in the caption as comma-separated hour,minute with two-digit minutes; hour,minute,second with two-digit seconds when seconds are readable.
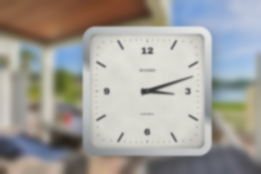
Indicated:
3,12
